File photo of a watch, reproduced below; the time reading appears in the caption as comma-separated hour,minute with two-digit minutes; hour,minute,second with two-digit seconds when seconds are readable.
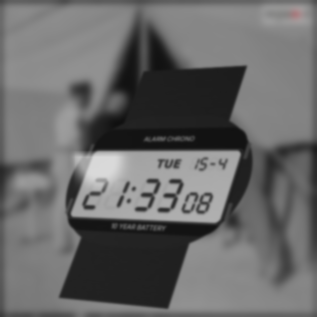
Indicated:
21,33,08
